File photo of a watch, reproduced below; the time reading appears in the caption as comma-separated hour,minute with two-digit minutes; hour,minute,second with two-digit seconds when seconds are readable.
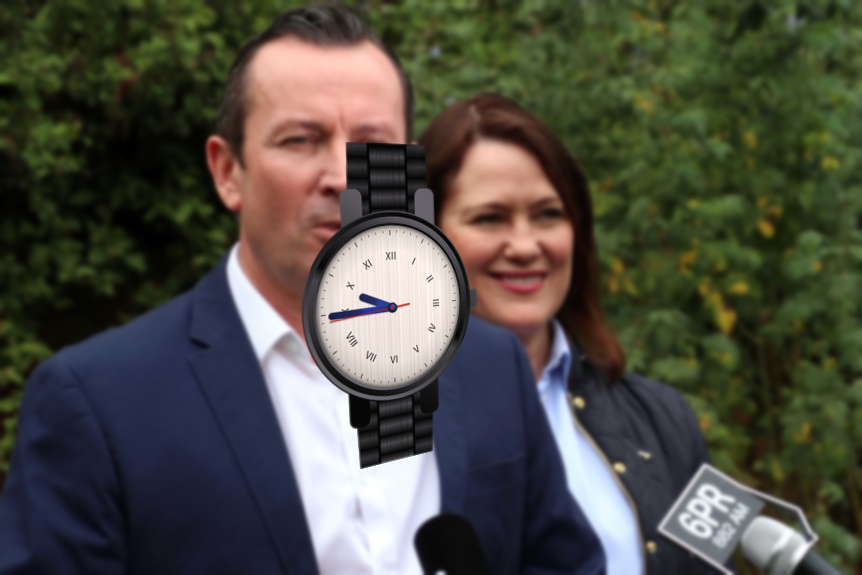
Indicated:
9,44,44
